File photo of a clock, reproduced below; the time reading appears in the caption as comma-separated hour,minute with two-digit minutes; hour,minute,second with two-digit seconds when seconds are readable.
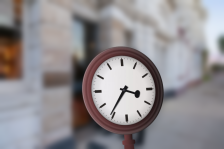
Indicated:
3,36
